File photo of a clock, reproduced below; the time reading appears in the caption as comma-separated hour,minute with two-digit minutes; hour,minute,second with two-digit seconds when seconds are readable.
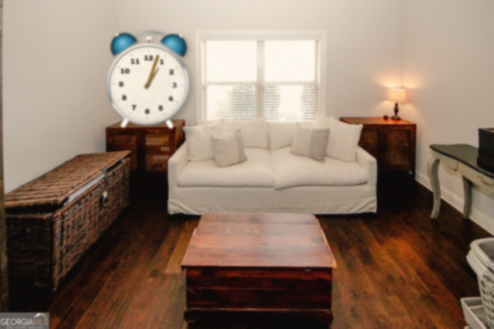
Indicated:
1,03
